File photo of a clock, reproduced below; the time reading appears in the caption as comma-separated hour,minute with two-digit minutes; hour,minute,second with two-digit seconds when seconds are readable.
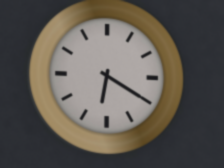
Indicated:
6,20
